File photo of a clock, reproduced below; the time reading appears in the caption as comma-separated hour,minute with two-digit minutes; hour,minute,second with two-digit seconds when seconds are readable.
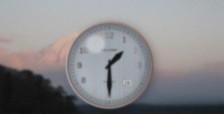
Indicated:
1,30
